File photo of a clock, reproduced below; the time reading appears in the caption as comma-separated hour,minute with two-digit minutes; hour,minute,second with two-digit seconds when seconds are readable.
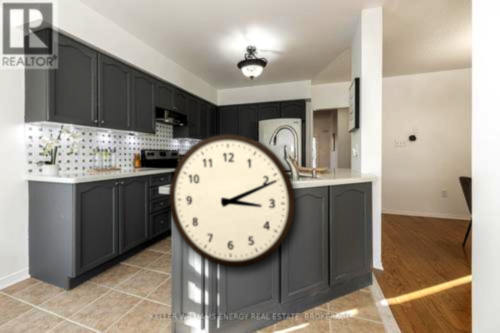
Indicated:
3,11
